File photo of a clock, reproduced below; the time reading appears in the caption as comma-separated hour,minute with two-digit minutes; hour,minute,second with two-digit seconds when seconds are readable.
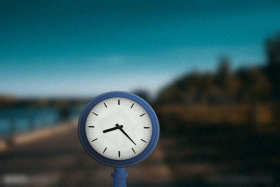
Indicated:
8,23
